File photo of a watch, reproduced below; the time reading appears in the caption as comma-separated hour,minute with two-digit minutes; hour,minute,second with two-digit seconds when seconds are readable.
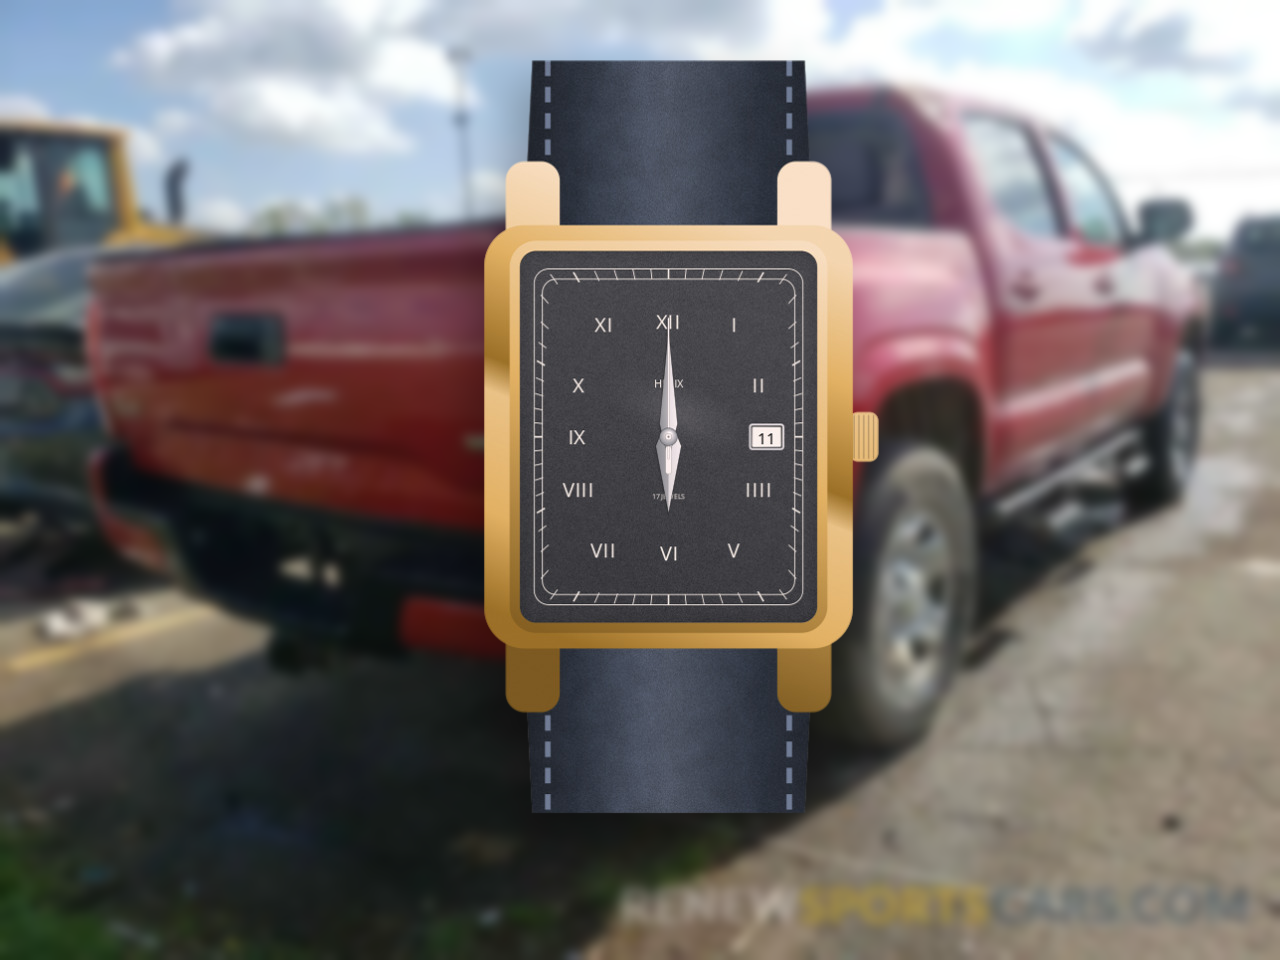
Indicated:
6,00,00
